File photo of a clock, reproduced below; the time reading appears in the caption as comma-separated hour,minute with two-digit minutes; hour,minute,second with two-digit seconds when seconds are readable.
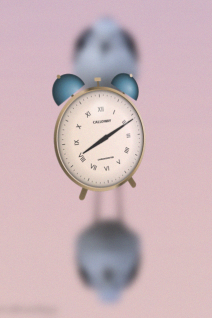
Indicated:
8,11
